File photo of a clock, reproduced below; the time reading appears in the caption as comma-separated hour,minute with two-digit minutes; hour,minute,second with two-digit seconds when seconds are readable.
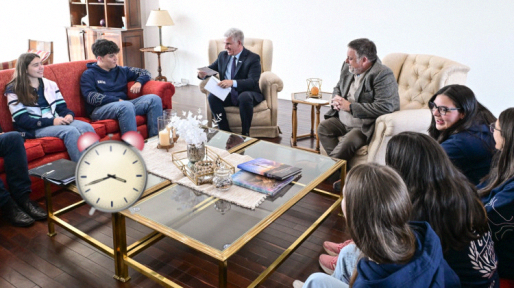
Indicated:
3,42
